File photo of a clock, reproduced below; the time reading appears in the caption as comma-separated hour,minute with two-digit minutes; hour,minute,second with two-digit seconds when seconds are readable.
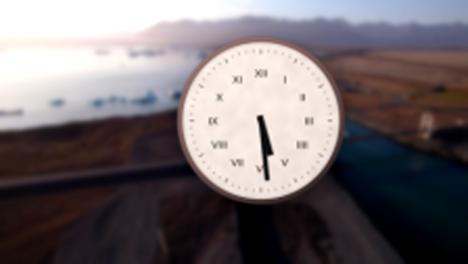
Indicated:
5,29
